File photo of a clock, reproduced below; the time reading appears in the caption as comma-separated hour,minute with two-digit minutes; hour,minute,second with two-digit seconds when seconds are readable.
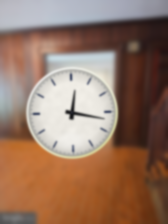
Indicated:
12,17
